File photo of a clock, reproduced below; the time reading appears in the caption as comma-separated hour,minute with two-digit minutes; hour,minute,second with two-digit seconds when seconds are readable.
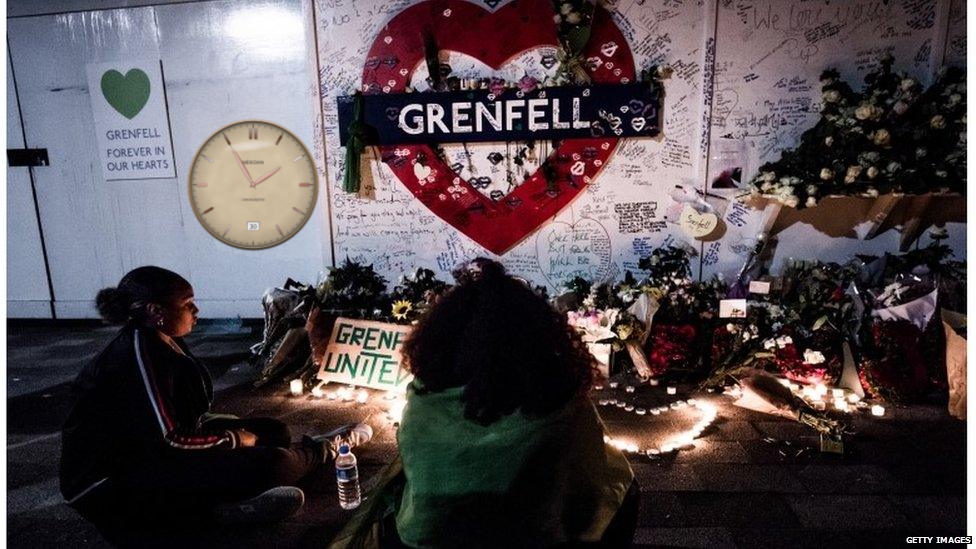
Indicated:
1,55
